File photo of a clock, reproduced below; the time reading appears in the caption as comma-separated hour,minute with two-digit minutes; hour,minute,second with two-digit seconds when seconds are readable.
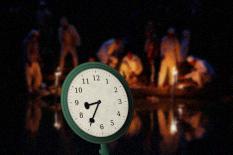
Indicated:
8,35
